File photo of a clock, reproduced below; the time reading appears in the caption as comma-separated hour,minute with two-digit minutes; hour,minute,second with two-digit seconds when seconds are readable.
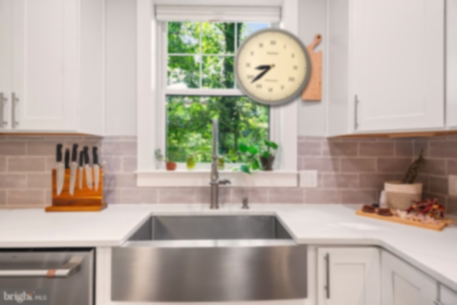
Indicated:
8,38
